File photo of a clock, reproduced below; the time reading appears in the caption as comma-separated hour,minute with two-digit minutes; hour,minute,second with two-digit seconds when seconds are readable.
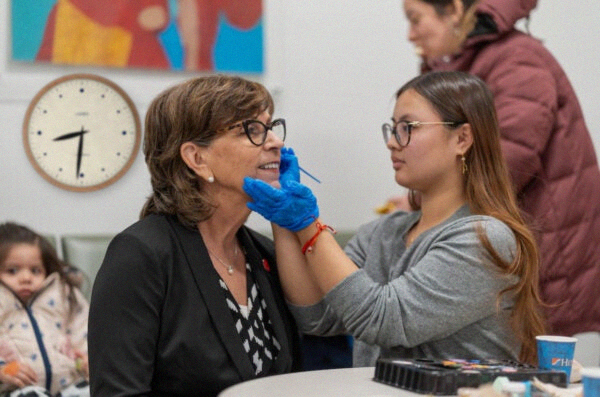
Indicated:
8,31
